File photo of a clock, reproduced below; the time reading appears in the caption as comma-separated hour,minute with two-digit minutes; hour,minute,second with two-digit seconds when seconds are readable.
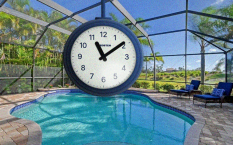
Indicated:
11,09
